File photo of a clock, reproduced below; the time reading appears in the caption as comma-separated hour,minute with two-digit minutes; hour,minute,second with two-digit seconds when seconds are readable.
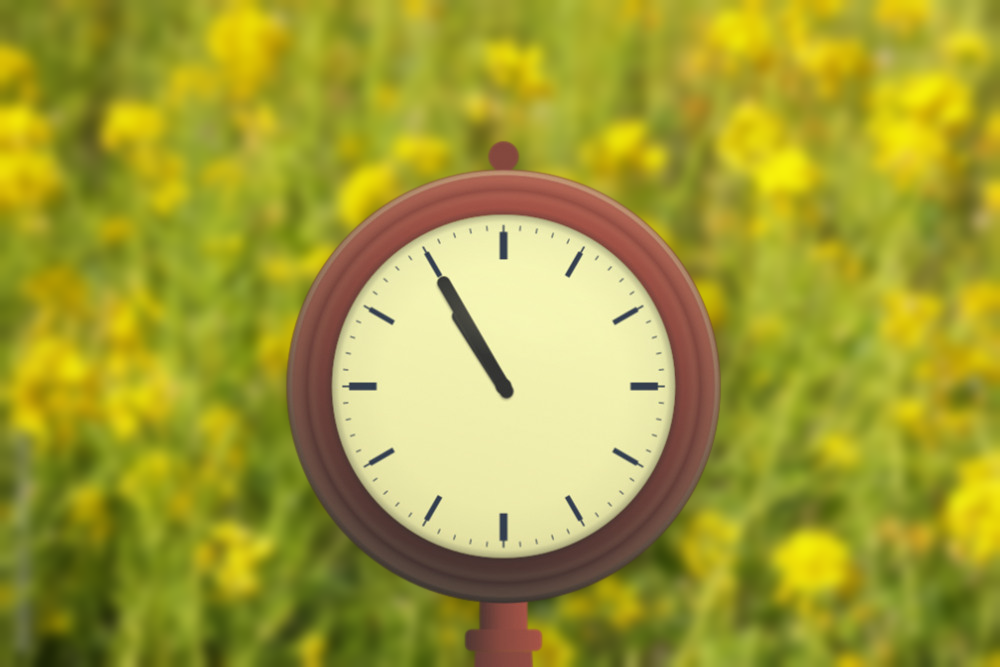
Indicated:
10,55
